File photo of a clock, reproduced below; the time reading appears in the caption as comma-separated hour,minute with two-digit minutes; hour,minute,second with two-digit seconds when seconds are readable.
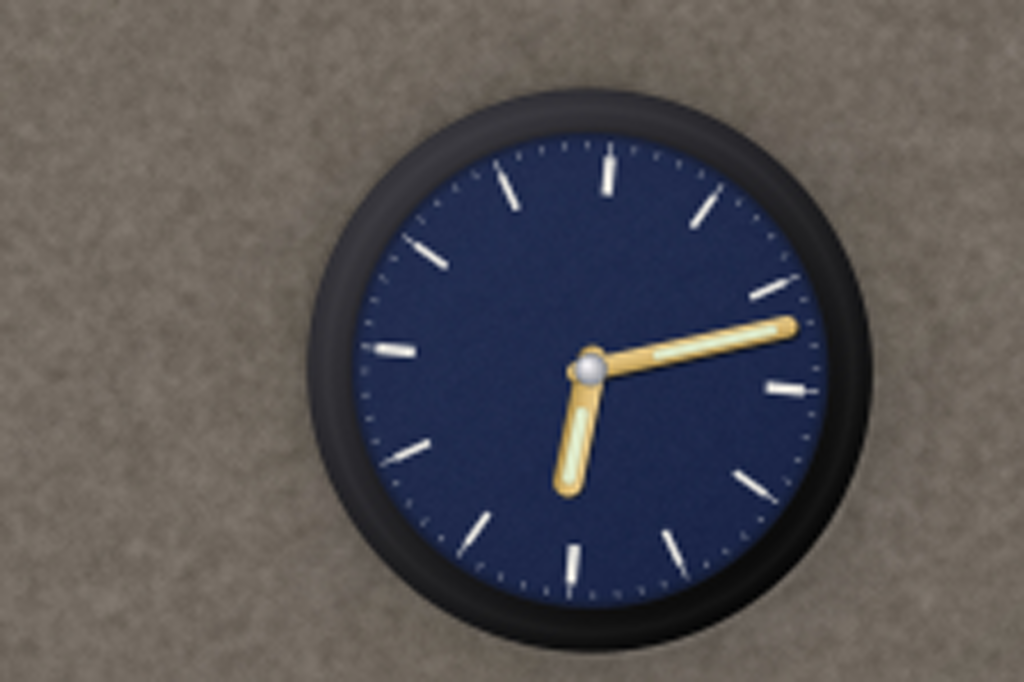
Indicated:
6,12
